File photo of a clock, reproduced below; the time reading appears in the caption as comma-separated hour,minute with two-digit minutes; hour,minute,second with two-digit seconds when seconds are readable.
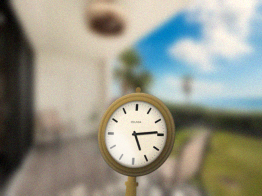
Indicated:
5,14
